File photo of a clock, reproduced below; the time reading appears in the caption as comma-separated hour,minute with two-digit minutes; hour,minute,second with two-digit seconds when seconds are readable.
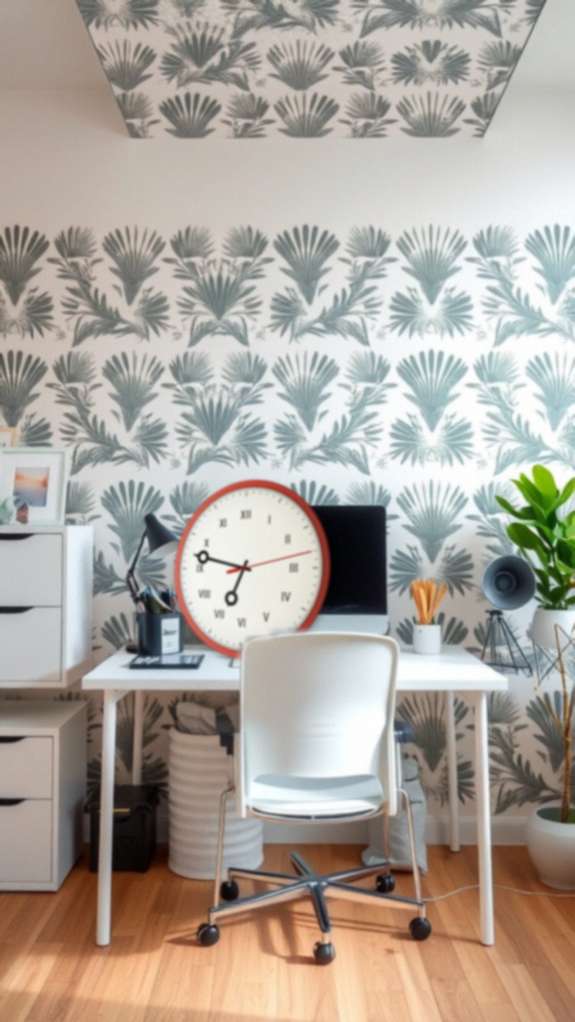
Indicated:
6,47,13
